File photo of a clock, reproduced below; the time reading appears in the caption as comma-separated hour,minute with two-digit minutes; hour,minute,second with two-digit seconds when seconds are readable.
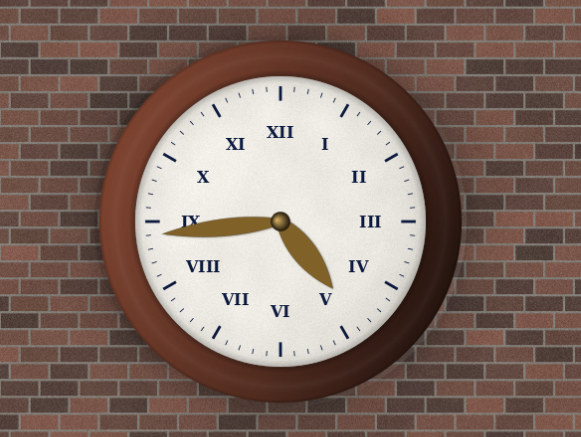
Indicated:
4,44
